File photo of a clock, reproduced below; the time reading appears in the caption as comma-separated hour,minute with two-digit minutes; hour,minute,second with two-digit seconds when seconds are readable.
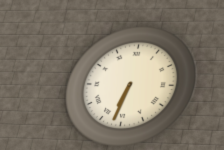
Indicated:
6,32
